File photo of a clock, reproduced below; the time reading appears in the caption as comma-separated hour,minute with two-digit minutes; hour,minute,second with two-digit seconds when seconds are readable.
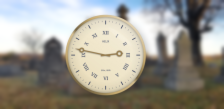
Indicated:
2,47
